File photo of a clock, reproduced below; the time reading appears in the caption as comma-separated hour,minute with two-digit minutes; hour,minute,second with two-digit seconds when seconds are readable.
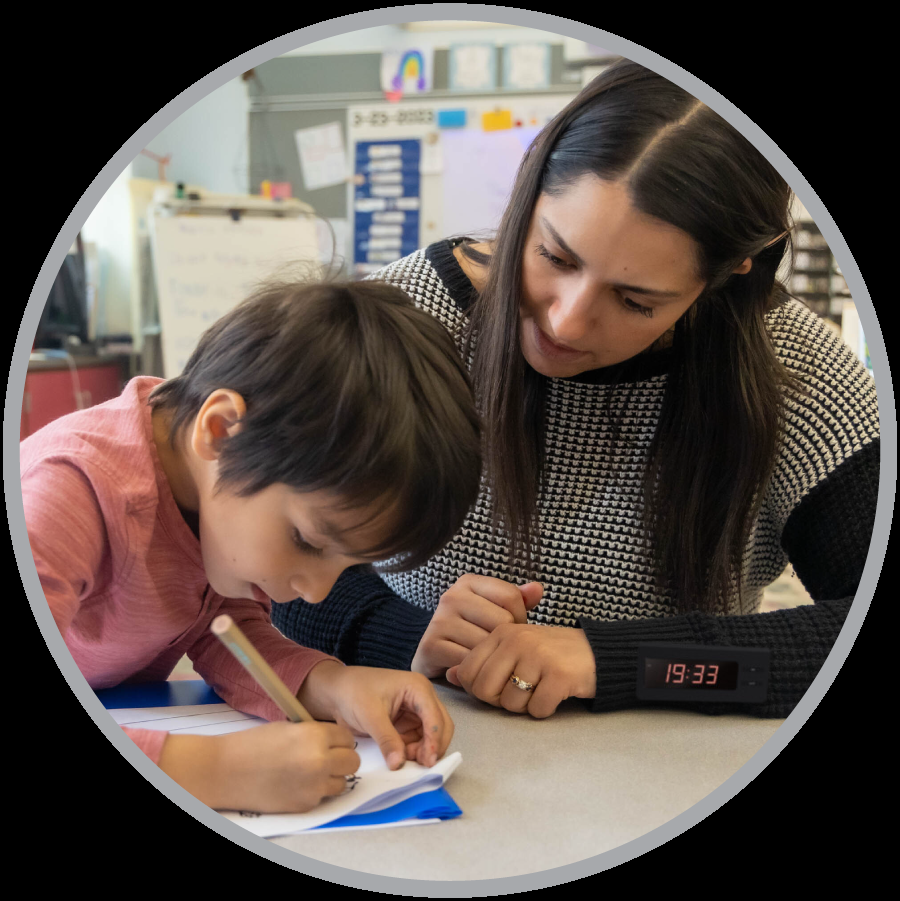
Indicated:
19,33
